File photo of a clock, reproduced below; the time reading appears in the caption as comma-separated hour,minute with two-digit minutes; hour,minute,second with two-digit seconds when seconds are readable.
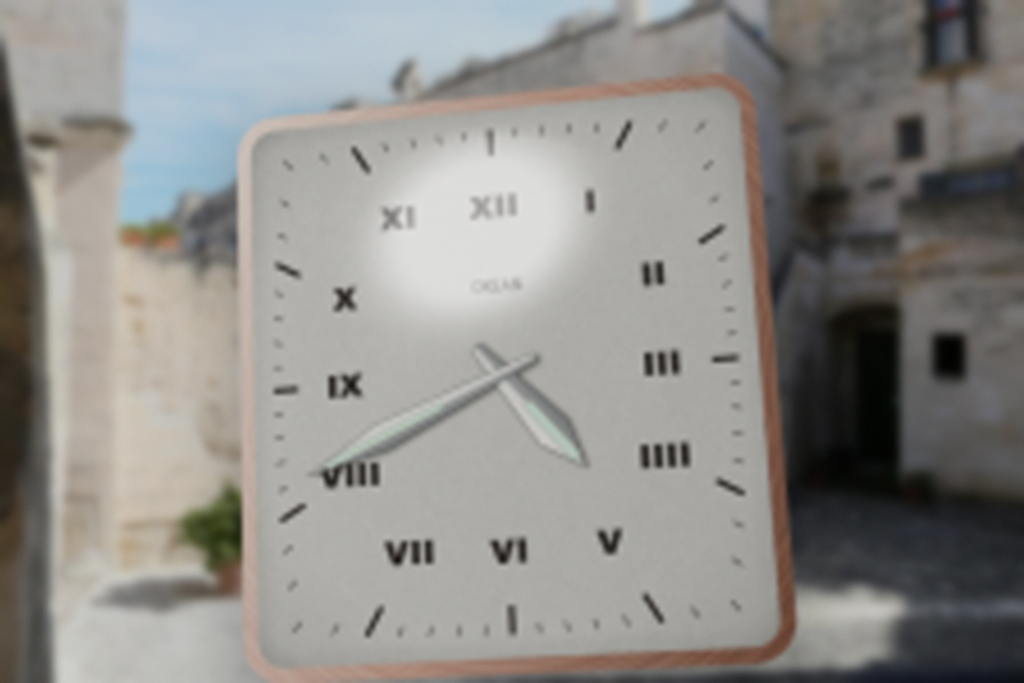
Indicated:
4,41
